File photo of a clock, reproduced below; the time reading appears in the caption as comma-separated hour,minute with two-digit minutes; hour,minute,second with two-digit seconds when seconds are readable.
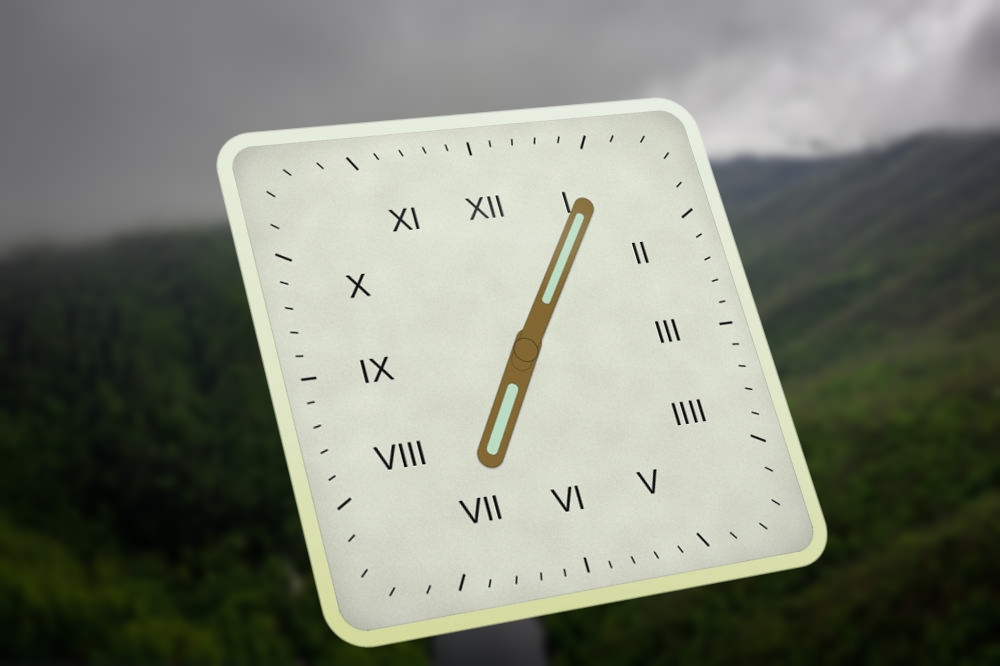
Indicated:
7,06
